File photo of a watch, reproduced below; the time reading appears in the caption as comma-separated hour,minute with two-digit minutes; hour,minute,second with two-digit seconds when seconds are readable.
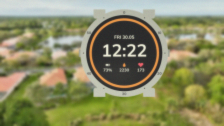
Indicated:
12,22
